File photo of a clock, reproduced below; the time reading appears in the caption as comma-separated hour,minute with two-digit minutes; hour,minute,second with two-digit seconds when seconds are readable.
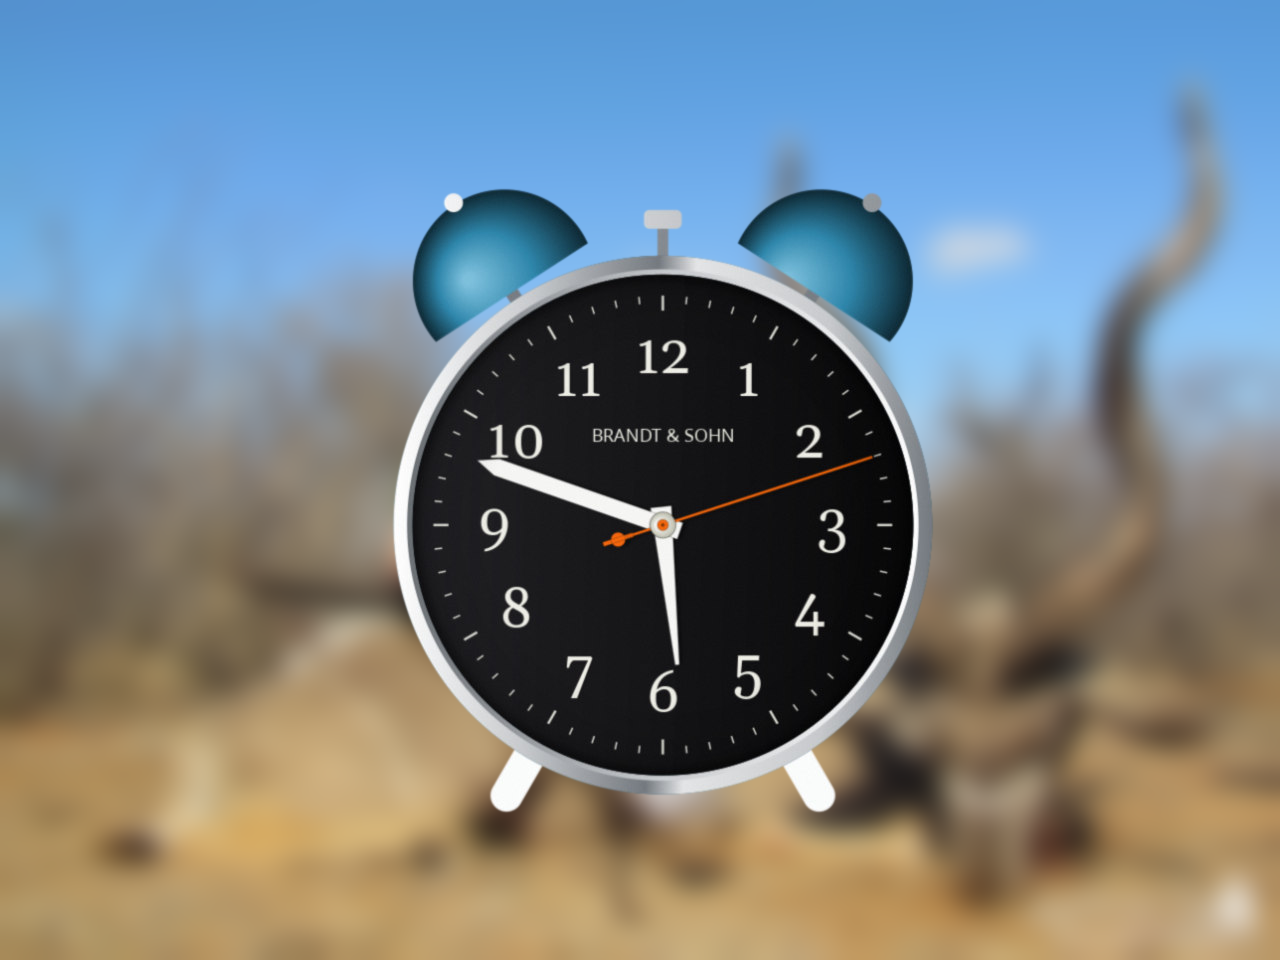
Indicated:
5,48,12
